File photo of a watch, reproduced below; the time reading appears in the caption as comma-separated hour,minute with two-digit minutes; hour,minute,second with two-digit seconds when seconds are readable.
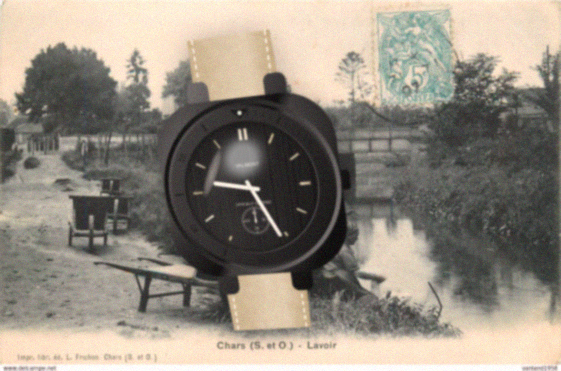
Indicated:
9,26
